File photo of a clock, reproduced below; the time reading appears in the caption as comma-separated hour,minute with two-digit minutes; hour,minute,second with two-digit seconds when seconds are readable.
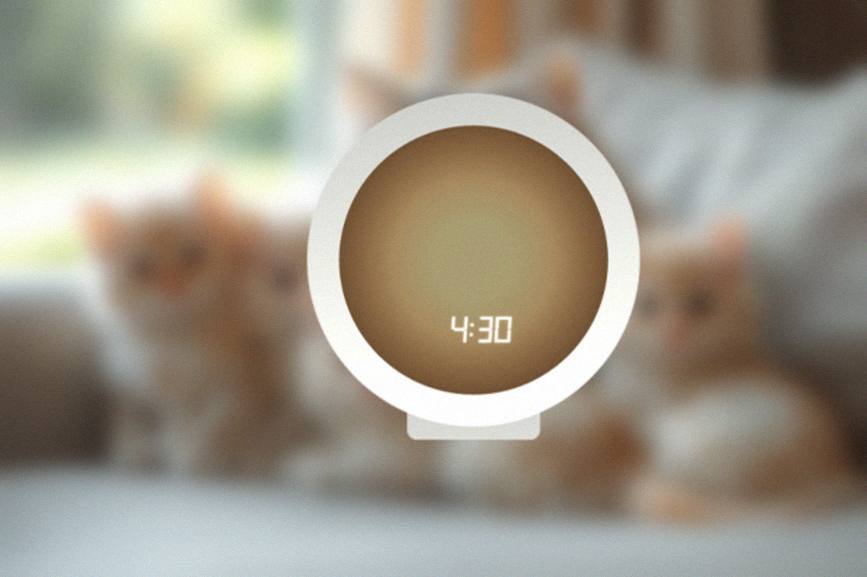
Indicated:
4,30
